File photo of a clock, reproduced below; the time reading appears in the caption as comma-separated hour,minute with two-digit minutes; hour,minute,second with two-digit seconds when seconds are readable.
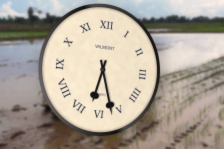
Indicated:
6,27
